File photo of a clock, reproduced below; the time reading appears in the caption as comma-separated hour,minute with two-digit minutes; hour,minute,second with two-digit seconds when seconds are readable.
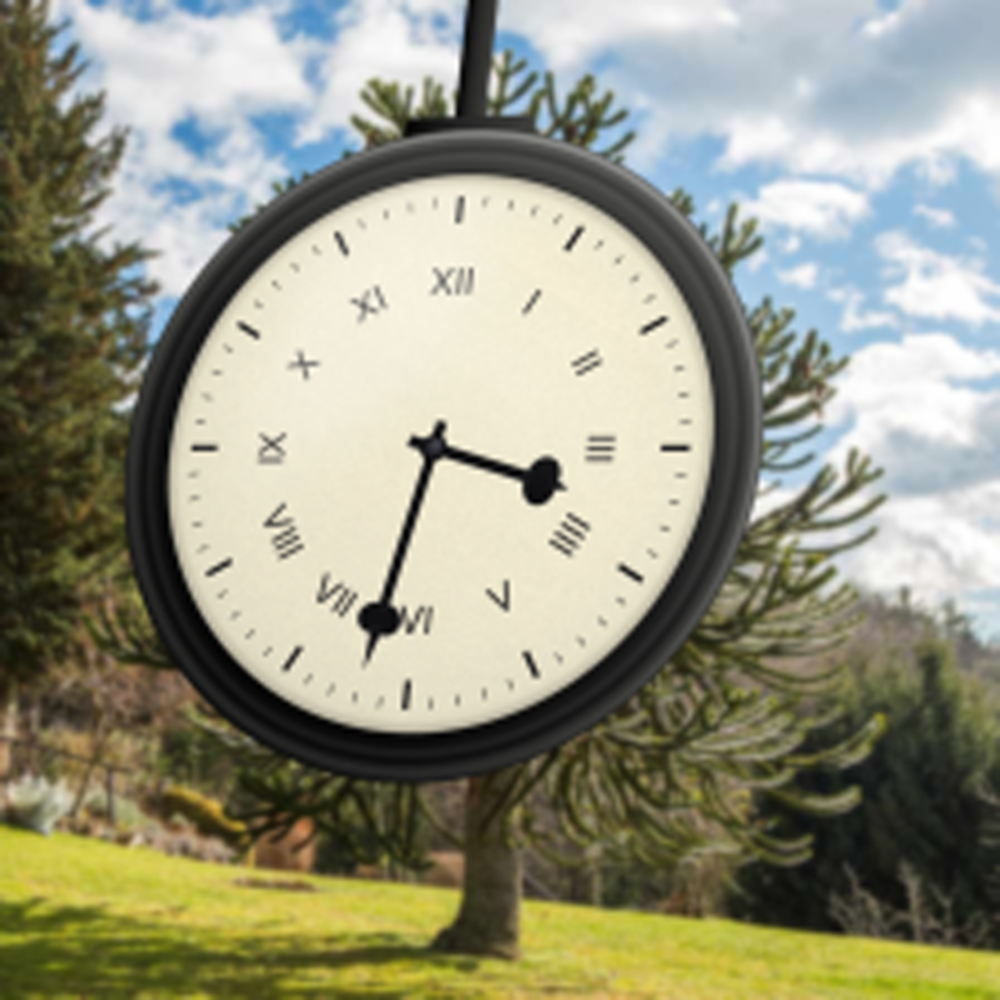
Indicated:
3,32
